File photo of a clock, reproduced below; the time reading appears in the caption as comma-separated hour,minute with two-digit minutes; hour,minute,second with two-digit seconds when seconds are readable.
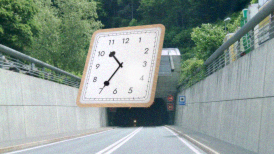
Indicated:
10,35
